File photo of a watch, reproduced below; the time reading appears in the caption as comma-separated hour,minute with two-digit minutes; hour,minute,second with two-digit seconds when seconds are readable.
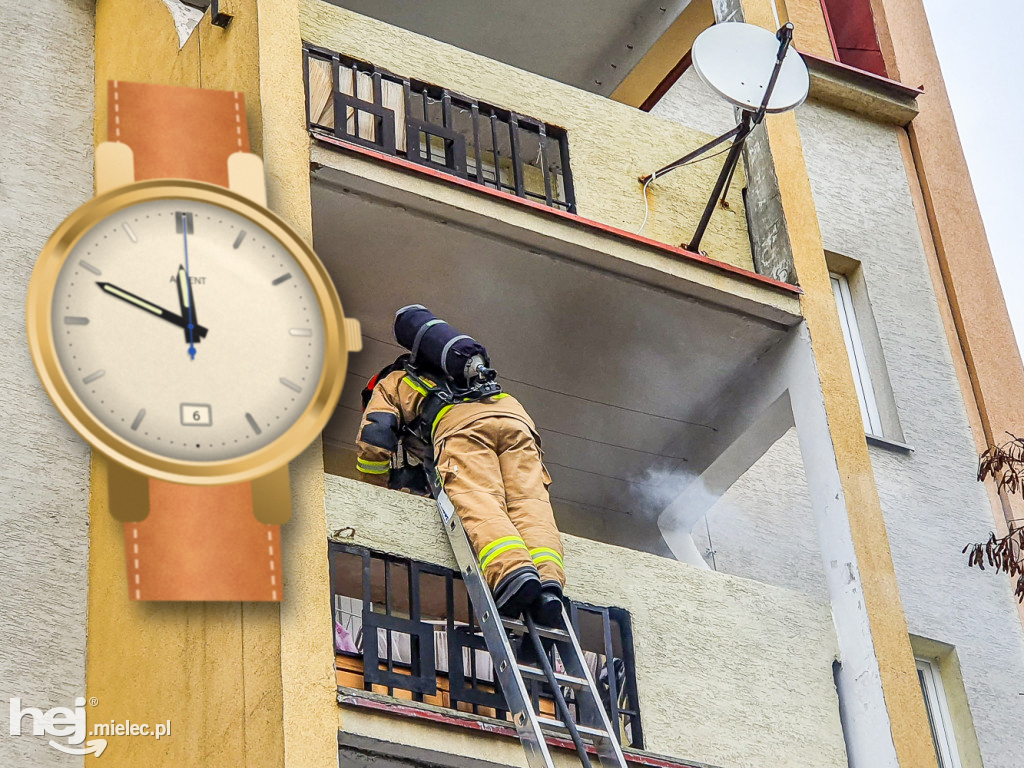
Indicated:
11,49,00
